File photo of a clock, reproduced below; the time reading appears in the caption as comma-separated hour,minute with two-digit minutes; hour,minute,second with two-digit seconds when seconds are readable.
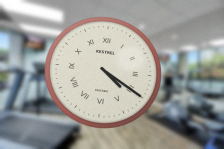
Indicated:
4,20
